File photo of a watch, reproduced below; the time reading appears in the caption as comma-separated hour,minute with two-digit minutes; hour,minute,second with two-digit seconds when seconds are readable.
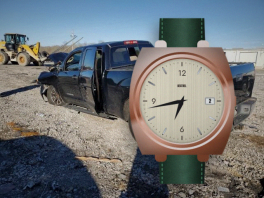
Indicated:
6,43
